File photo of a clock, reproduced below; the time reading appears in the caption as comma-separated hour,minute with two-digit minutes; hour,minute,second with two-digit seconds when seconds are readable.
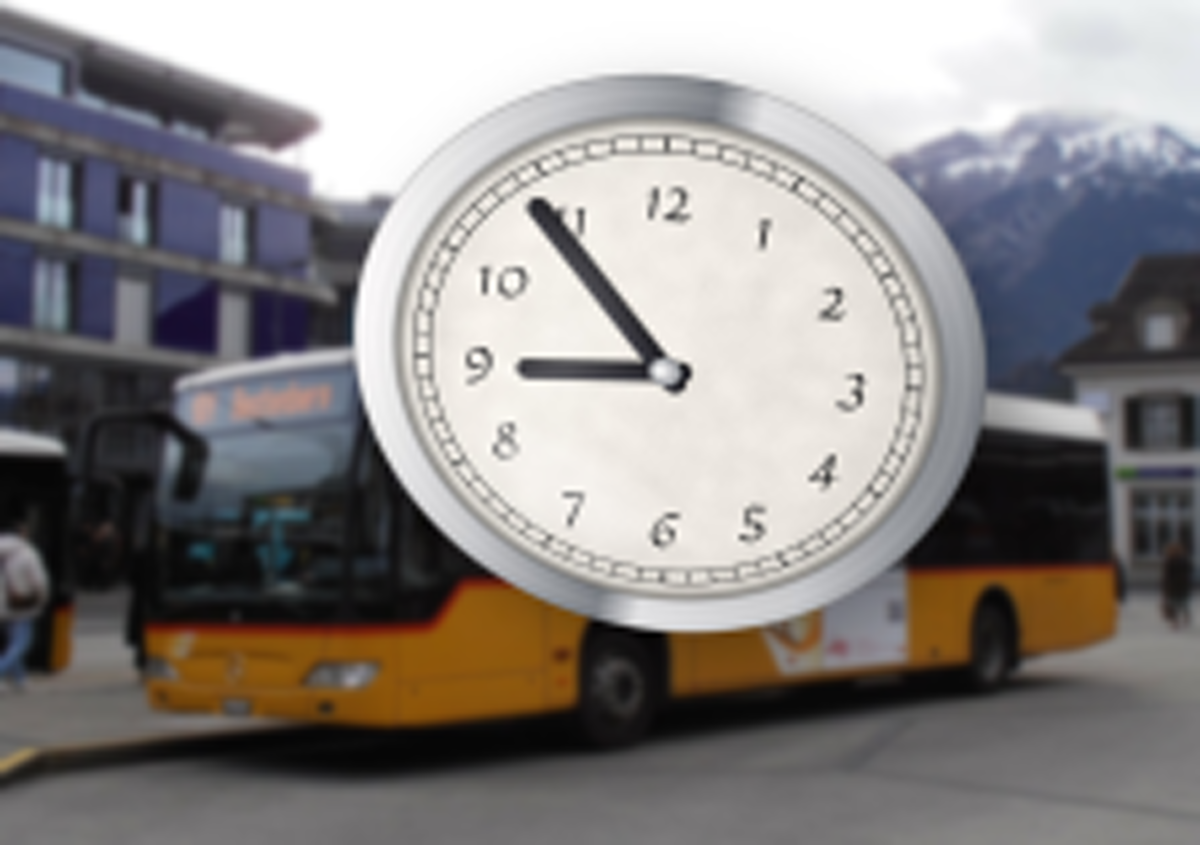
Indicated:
8,54
